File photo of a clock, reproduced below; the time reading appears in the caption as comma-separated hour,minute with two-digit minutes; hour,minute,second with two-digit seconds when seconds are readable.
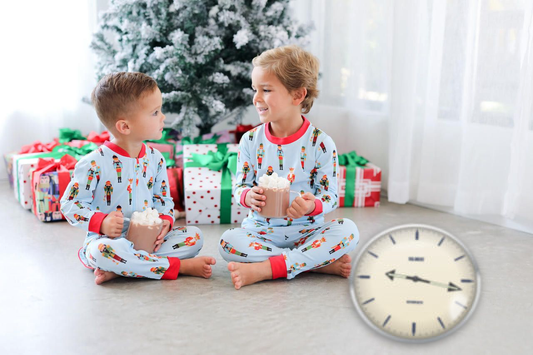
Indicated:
9,17
